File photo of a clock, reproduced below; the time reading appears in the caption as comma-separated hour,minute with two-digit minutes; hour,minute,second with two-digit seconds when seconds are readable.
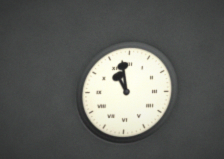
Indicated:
10,58
